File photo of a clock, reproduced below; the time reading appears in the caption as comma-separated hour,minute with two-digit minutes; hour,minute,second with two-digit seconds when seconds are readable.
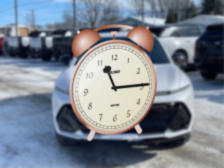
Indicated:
11,15
